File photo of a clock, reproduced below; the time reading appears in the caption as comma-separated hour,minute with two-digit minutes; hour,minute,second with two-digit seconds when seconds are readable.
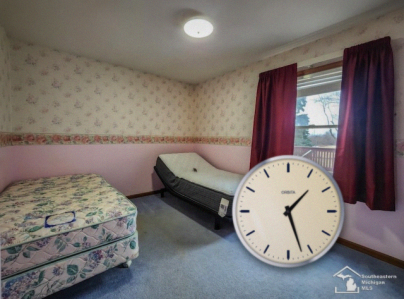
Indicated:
1,27
